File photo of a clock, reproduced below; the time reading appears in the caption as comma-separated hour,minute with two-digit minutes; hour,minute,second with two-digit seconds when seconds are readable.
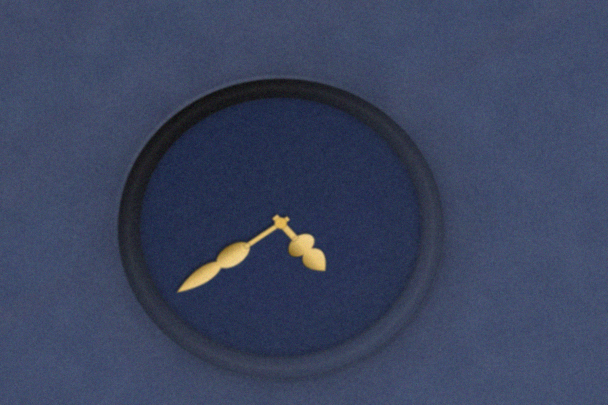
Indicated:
4,39
